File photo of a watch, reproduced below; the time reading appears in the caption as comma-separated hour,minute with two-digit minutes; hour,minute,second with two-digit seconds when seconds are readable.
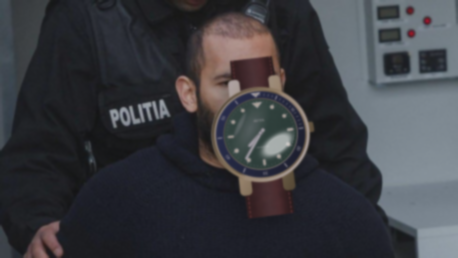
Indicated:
7,36
